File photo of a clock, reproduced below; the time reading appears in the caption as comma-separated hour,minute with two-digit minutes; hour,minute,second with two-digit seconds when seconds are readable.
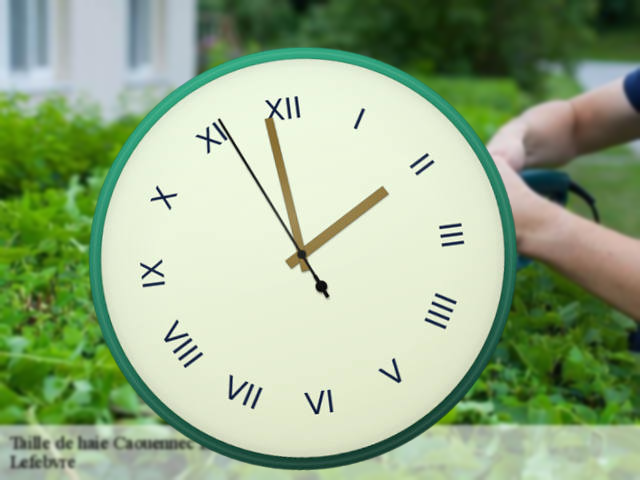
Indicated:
1,58,56
